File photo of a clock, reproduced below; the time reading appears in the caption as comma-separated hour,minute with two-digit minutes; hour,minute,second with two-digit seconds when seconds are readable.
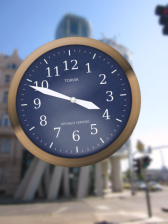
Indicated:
3,49
